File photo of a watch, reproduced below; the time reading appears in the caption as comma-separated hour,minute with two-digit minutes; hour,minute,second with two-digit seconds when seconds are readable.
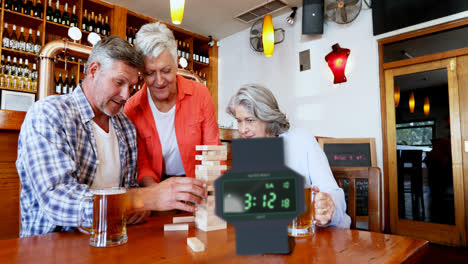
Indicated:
3,12
